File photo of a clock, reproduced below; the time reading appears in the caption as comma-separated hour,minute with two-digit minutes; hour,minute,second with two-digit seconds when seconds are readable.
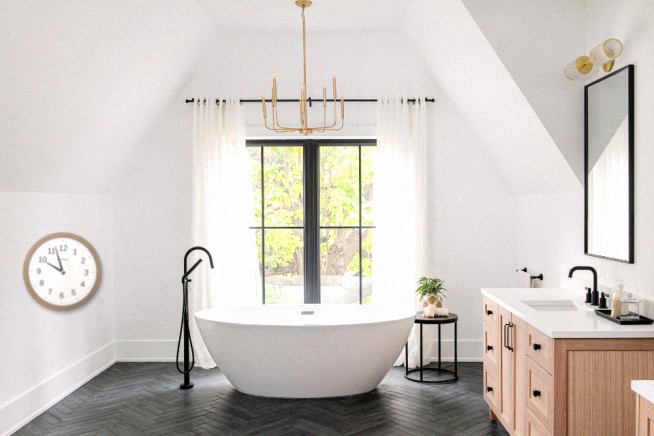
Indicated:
9,57
